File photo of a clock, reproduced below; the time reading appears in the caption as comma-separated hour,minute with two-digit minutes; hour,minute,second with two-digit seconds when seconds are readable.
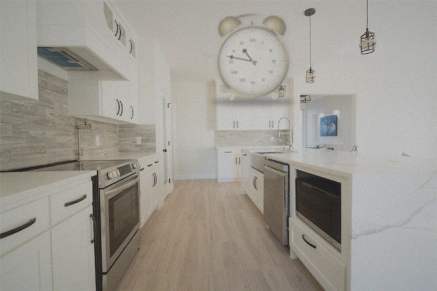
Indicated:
10,47
